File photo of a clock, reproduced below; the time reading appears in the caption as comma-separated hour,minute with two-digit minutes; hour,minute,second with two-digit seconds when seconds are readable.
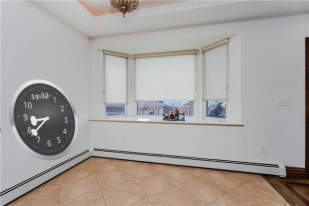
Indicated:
8,38
